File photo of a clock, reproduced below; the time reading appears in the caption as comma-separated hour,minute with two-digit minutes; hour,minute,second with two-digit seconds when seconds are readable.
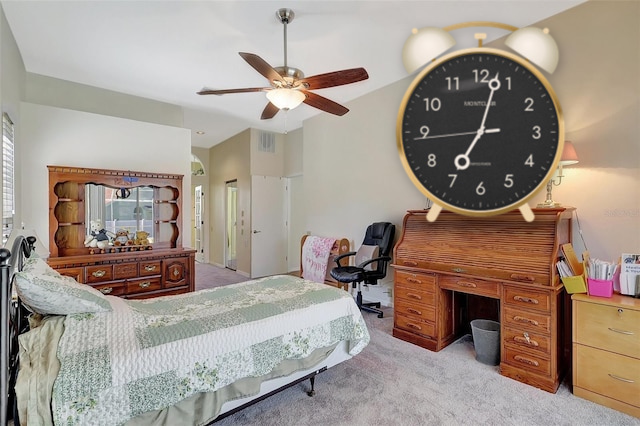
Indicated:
7,02,44
